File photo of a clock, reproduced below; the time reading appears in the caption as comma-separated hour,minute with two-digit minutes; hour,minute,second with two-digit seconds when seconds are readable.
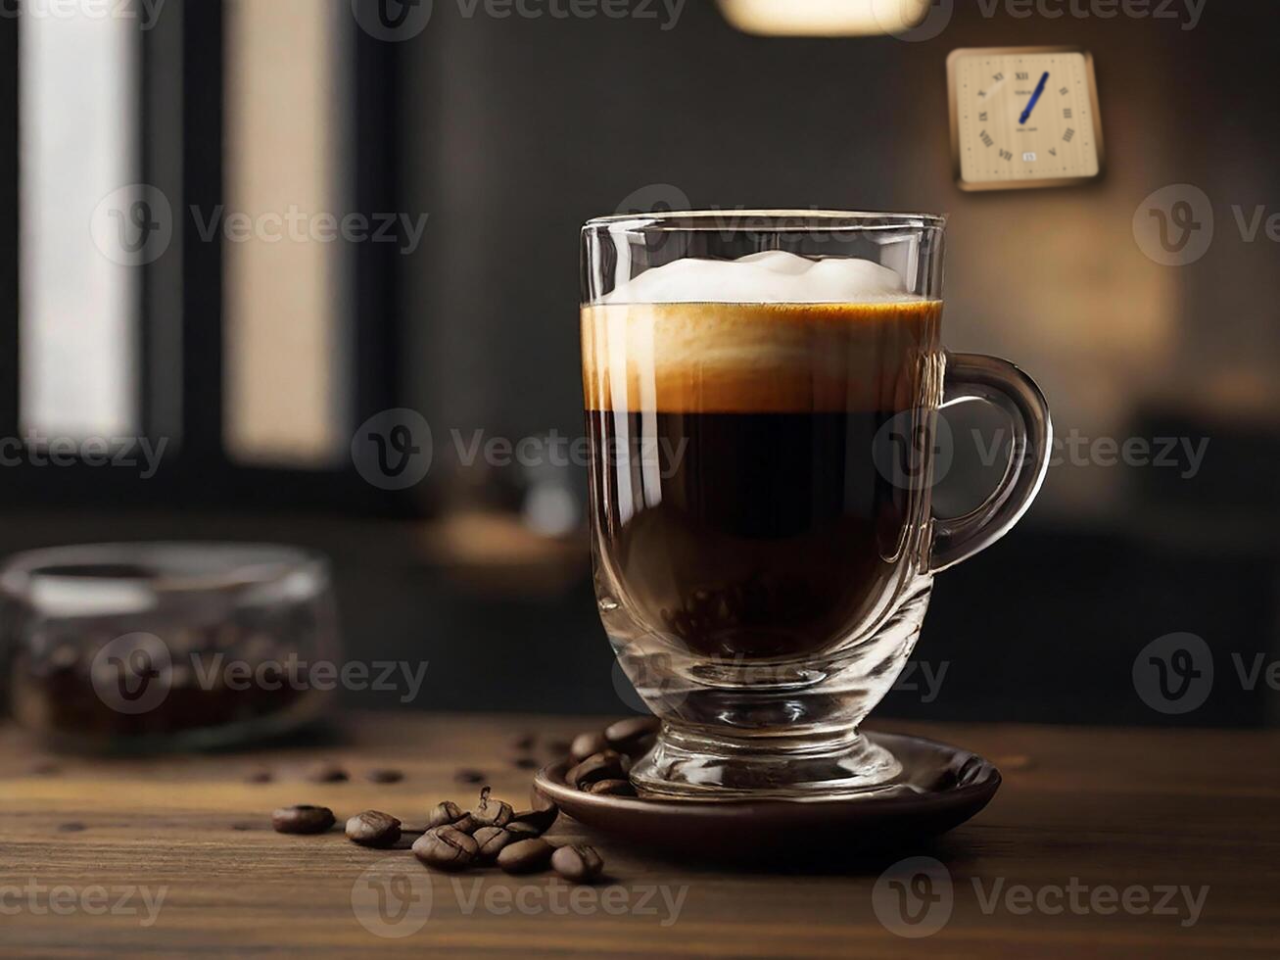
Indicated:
1,05
